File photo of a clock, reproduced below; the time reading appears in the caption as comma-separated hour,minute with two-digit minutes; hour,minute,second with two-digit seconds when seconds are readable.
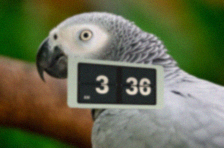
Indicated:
3,36
